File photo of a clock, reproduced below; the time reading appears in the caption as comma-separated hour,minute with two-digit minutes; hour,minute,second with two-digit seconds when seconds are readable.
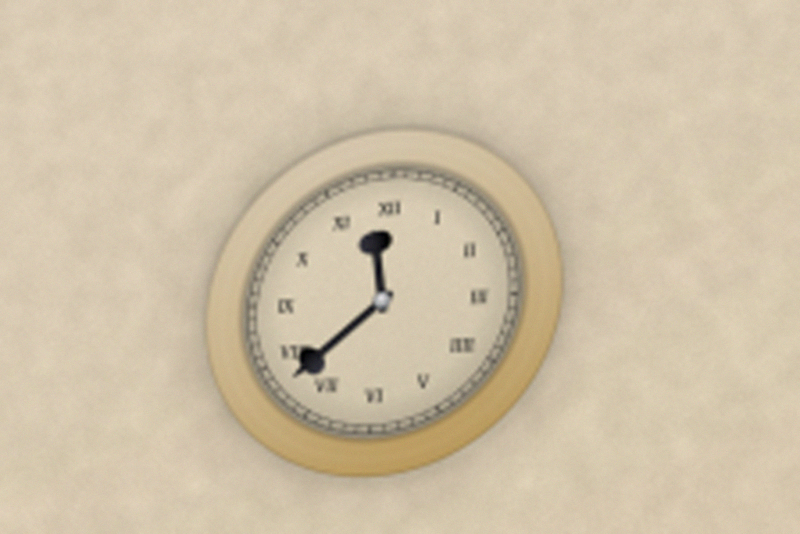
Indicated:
11,38
